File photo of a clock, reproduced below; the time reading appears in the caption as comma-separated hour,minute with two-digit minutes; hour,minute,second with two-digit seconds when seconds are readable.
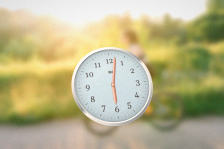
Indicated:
6,02
